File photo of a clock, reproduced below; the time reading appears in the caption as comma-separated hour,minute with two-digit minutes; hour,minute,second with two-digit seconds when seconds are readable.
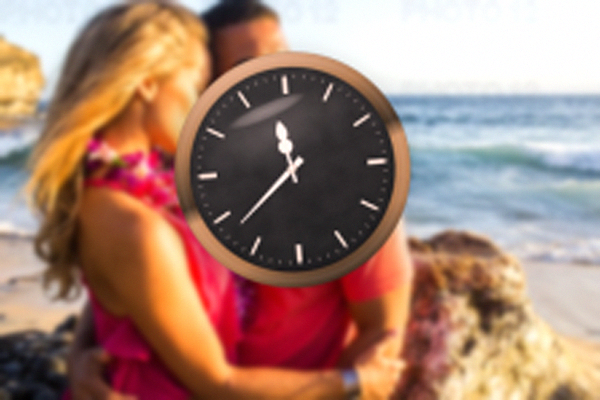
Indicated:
11,38
